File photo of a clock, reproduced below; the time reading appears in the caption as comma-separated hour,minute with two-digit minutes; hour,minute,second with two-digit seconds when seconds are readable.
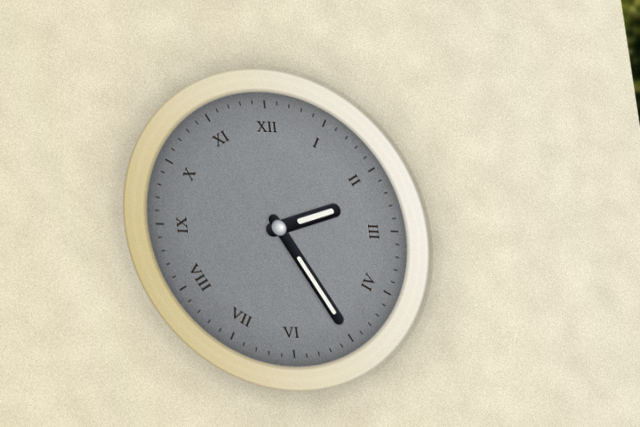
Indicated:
2,25
